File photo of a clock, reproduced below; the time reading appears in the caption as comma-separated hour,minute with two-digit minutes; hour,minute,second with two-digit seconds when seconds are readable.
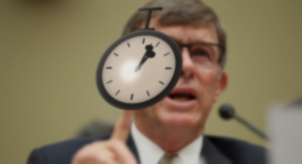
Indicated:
1,03
